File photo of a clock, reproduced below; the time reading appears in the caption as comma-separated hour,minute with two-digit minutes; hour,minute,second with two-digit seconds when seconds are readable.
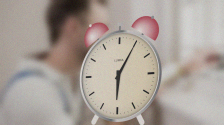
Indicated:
6,05
